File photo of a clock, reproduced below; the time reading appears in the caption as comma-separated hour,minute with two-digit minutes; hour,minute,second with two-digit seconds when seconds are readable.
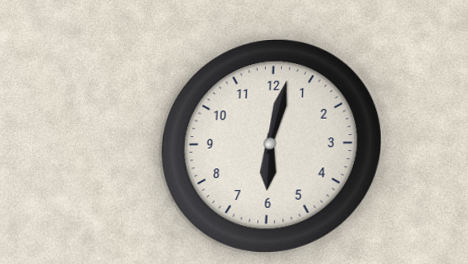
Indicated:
6,02
